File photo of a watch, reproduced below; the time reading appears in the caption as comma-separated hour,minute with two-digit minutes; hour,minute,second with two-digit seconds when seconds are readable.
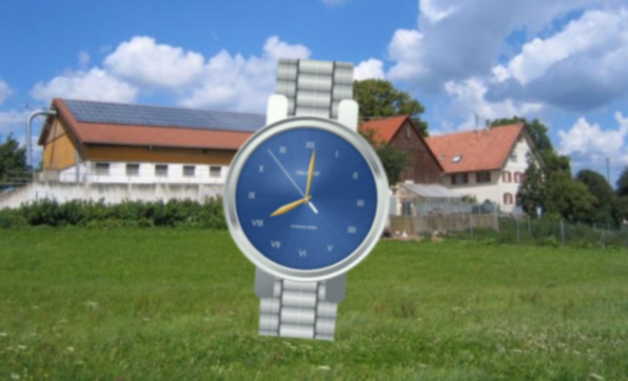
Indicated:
8,00,53
